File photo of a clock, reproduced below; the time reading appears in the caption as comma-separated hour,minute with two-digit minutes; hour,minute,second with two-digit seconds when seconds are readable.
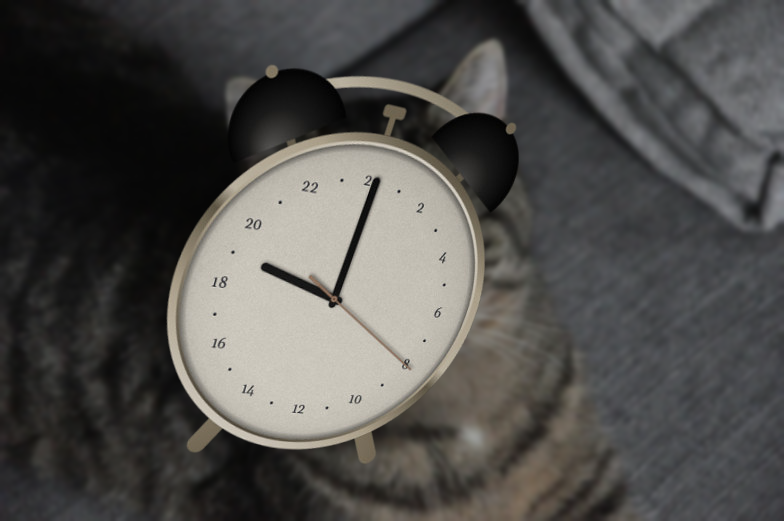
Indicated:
19,00,20
